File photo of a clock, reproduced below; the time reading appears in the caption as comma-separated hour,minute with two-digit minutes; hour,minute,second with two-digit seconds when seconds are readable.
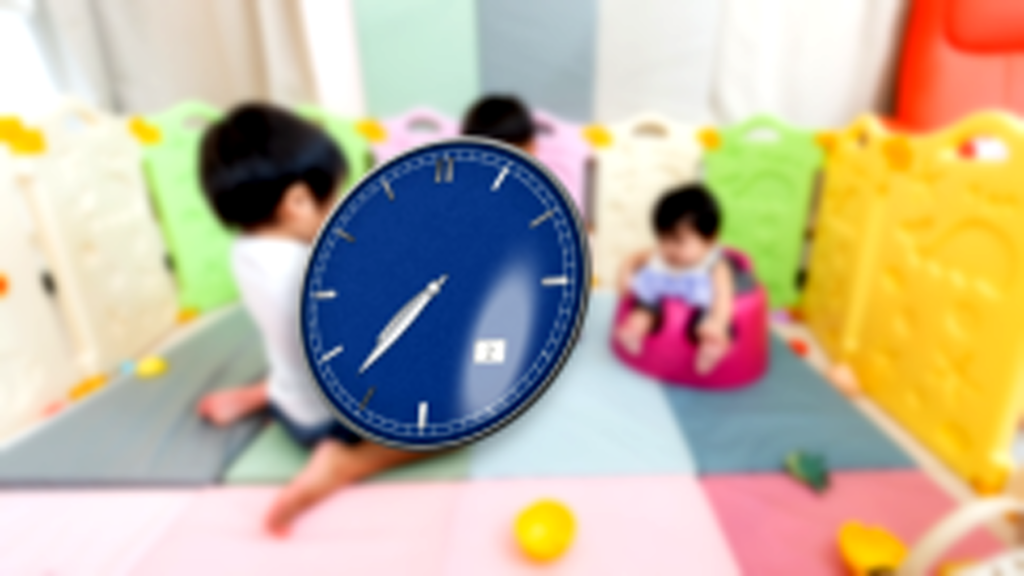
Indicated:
7,37
